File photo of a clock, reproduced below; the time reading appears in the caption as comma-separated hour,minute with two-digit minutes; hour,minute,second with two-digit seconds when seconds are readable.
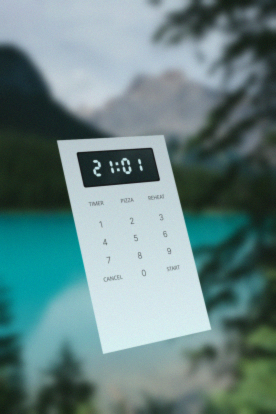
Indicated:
21,01
